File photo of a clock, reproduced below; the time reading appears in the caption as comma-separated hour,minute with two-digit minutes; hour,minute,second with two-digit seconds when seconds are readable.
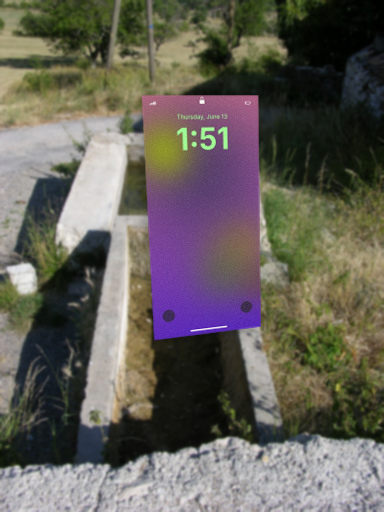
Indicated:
1,51
